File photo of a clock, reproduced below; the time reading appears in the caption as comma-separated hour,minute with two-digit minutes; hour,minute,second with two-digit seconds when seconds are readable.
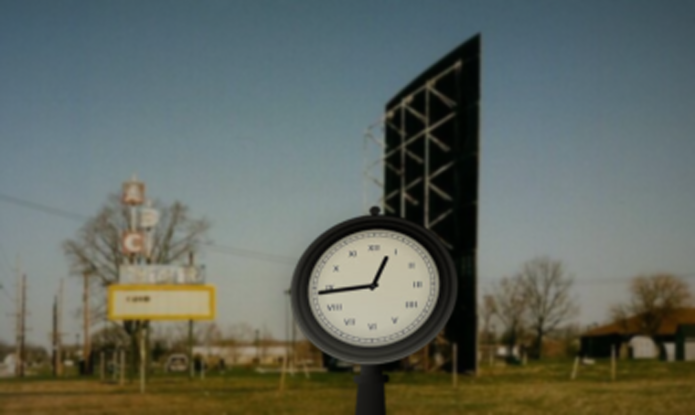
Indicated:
12,44
